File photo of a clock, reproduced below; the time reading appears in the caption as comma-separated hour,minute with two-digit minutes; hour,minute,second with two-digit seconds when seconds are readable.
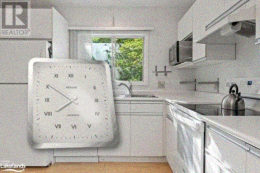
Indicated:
7,51
